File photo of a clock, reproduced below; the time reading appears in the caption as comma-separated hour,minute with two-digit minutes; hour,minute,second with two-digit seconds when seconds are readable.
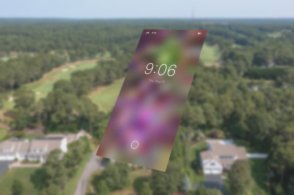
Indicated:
9,06
